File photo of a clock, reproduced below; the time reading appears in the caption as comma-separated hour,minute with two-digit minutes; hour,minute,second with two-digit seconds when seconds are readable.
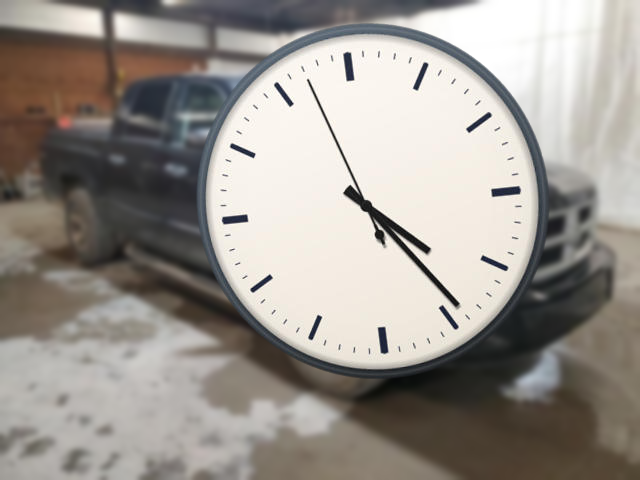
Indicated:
4,23,57
